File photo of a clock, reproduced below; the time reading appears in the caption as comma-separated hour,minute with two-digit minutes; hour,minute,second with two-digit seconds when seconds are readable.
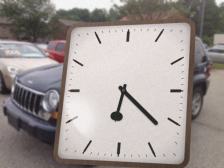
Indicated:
6,22
